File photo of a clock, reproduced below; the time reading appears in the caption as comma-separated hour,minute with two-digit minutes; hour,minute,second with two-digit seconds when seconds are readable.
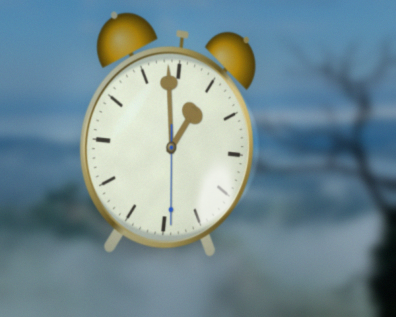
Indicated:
12,58,29
